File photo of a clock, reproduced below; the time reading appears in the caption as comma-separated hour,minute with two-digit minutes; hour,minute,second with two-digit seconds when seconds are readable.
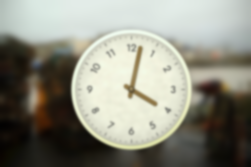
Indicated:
4,02
